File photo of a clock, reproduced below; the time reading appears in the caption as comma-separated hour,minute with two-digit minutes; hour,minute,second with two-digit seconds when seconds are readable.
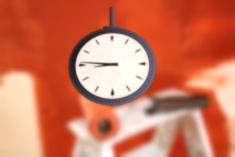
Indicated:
8,46
